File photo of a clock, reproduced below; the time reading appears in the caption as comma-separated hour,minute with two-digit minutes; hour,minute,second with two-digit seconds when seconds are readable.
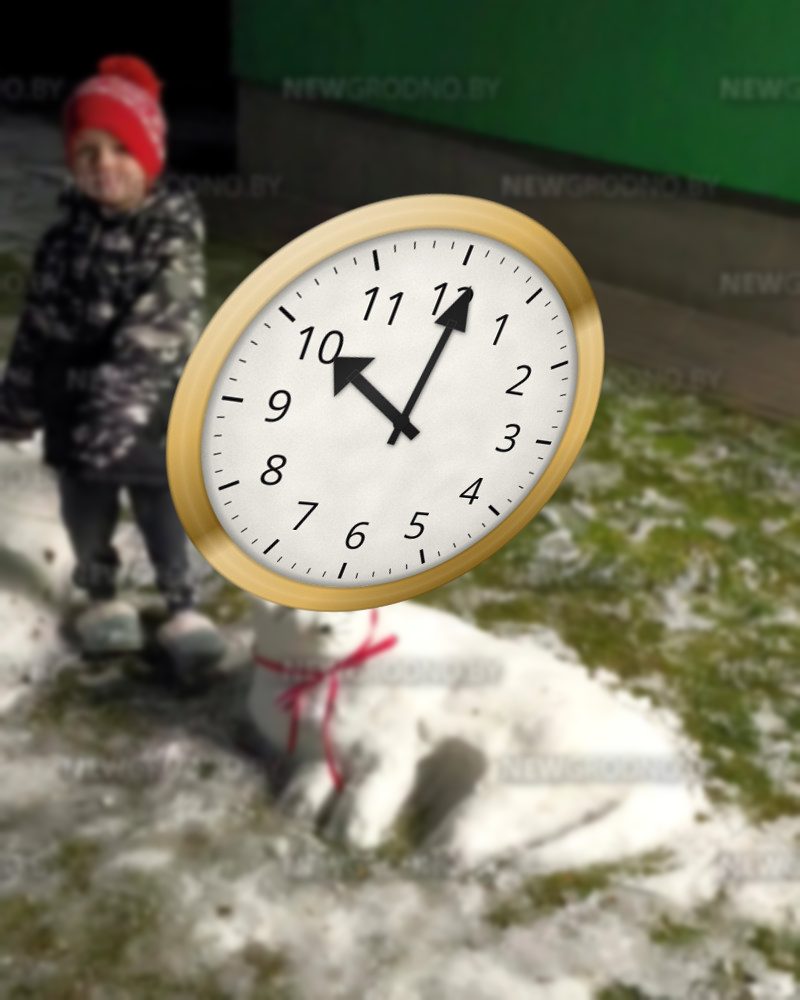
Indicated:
10,01
